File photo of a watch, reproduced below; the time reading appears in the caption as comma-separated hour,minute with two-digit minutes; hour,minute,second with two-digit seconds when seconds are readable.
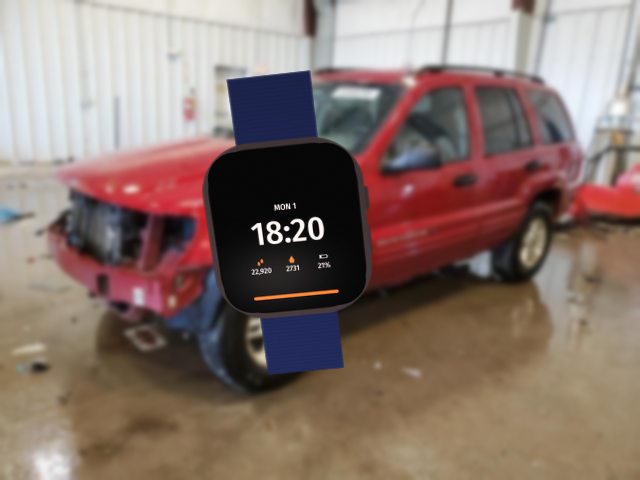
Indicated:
18,20
